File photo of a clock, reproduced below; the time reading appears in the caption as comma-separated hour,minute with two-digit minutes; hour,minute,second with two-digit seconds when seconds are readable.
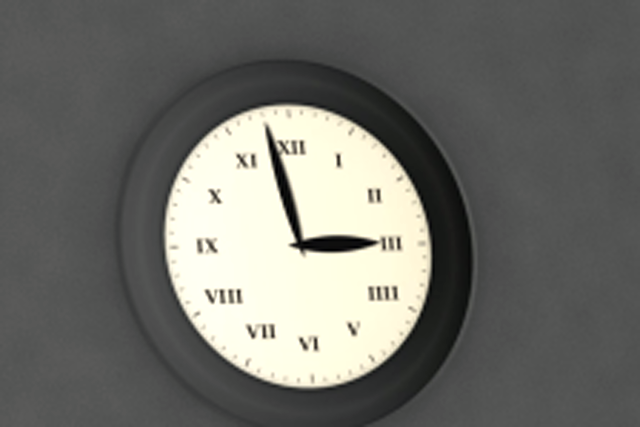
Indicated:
2,58
